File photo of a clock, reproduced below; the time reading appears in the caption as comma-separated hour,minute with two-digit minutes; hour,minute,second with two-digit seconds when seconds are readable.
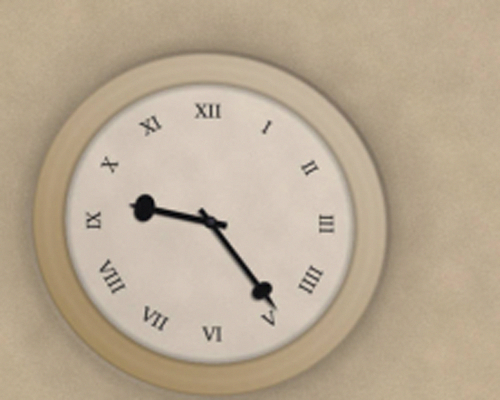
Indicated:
9,24
